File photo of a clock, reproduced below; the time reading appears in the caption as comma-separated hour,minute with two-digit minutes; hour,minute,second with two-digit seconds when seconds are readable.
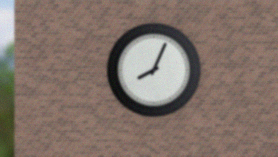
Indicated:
8,04
